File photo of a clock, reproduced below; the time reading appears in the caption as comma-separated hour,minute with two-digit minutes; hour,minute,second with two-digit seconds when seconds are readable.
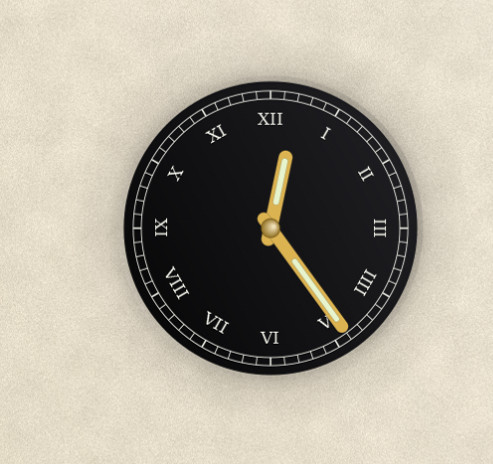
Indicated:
12,24
